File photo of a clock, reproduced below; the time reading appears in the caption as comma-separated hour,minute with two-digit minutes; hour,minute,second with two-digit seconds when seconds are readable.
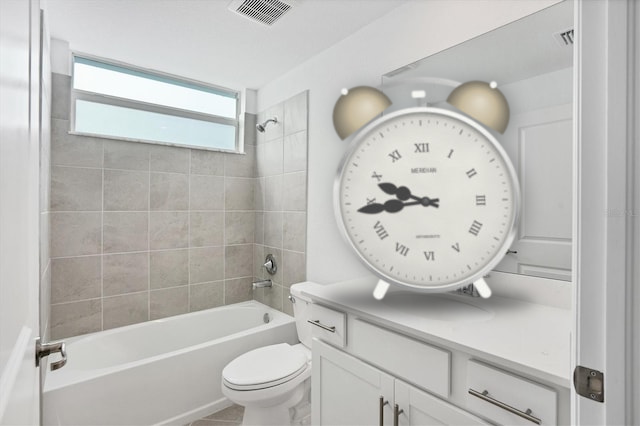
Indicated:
9,44
